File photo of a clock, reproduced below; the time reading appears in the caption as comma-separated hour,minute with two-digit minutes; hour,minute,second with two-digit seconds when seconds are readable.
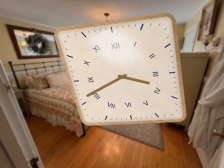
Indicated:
3,41
